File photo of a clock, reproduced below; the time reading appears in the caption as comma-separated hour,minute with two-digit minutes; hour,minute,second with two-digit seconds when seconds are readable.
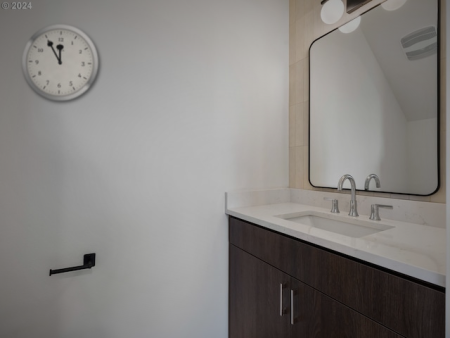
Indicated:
11,55
